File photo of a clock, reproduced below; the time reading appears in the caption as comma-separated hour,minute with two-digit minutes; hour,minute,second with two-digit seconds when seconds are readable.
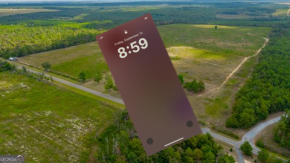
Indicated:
8,59
